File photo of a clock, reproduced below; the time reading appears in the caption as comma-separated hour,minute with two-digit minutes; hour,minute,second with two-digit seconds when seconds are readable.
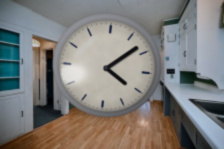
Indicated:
4,08
